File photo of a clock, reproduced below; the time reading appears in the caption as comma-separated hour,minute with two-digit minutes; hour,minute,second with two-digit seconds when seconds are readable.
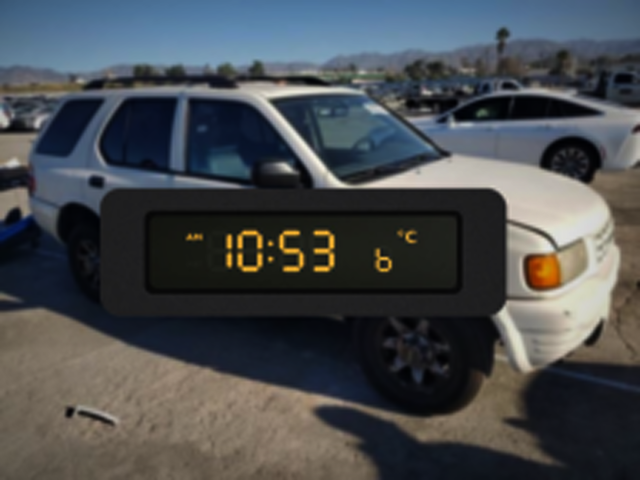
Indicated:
10,53
